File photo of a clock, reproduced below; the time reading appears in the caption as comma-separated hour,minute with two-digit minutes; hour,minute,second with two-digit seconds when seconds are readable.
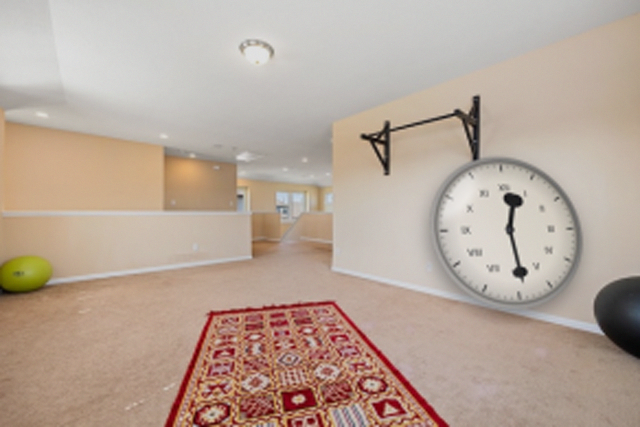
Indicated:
12,29
